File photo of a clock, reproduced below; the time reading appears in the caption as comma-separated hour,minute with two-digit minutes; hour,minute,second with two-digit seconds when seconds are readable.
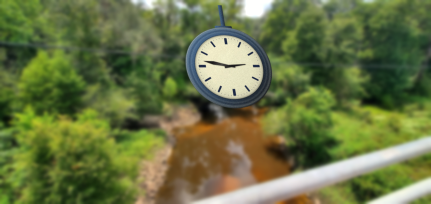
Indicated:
2,47
